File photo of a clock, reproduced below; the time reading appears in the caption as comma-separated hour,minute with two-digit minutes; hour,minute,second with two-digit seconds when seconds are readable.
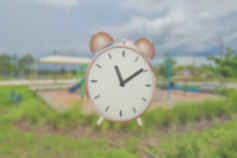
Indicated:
11,09
